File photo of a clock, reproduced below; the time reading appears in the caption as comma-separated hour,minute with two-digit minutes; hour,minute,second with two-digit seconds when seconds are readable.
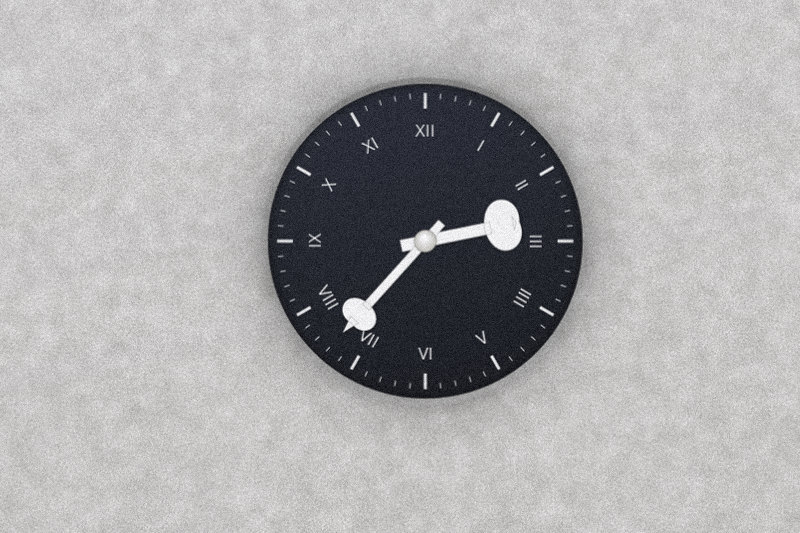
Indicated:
2,37
